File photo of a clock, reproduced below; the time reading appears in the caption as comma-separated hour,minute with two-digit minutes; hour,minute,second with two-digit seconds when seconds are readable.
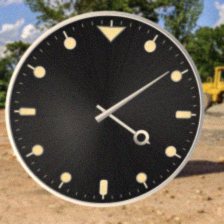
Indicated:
4,09
